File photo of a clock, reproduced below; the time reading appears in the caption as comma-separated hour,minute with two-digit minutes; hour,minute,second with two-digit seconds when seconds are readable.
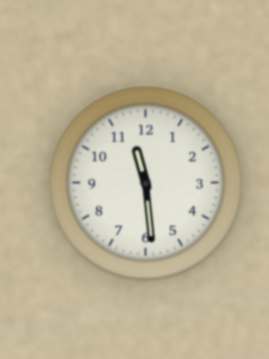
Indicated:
11,29
